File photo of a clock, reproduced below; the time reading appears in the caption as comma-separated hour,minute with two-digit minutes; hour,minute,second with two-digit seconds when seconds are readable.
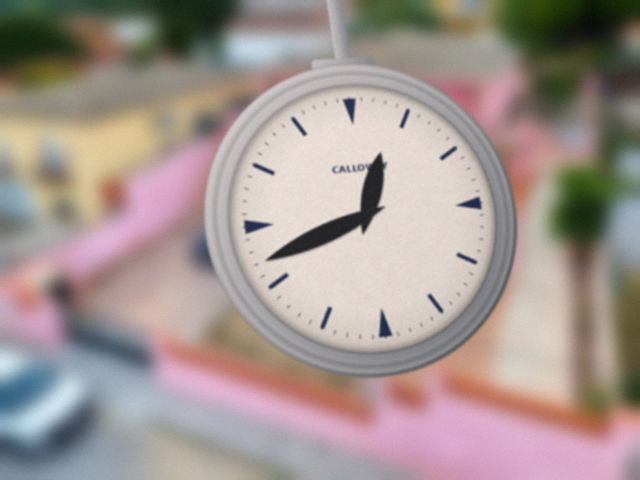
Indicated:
12,42
